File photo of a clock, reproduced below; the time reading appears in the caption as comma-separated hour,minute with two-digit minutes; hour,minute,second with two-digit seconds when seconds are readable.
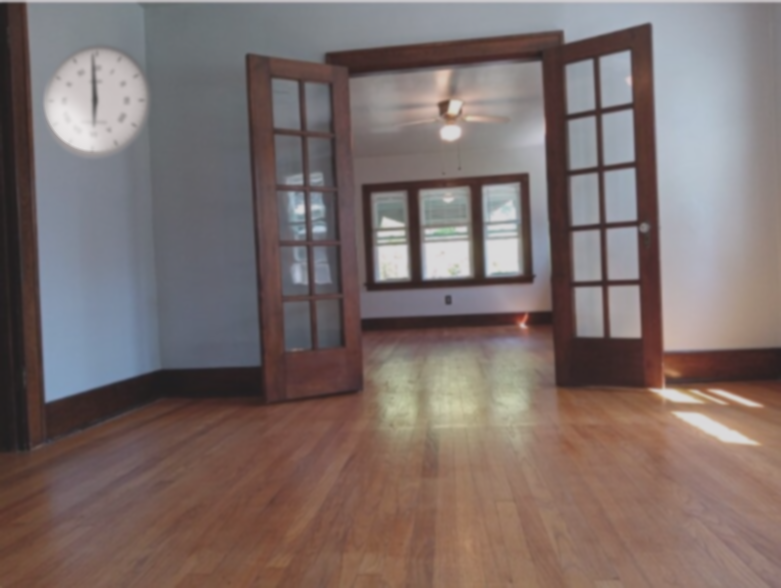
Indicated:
5,59
